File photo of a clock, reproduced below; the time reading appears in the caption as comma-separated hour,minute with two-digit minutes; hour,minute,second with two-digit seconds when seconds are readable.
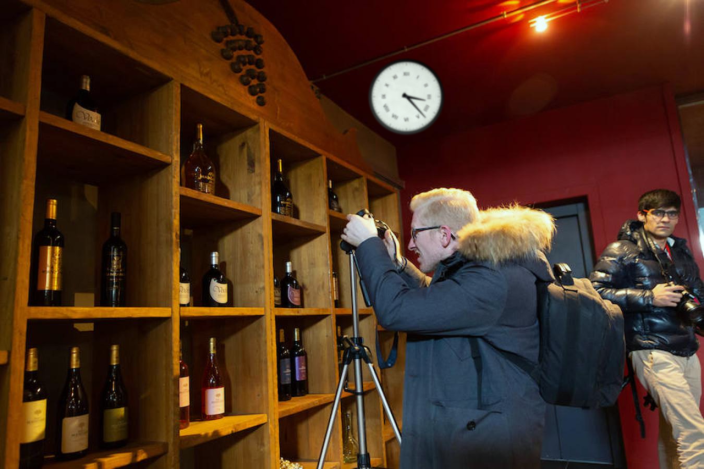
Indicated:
3,23
